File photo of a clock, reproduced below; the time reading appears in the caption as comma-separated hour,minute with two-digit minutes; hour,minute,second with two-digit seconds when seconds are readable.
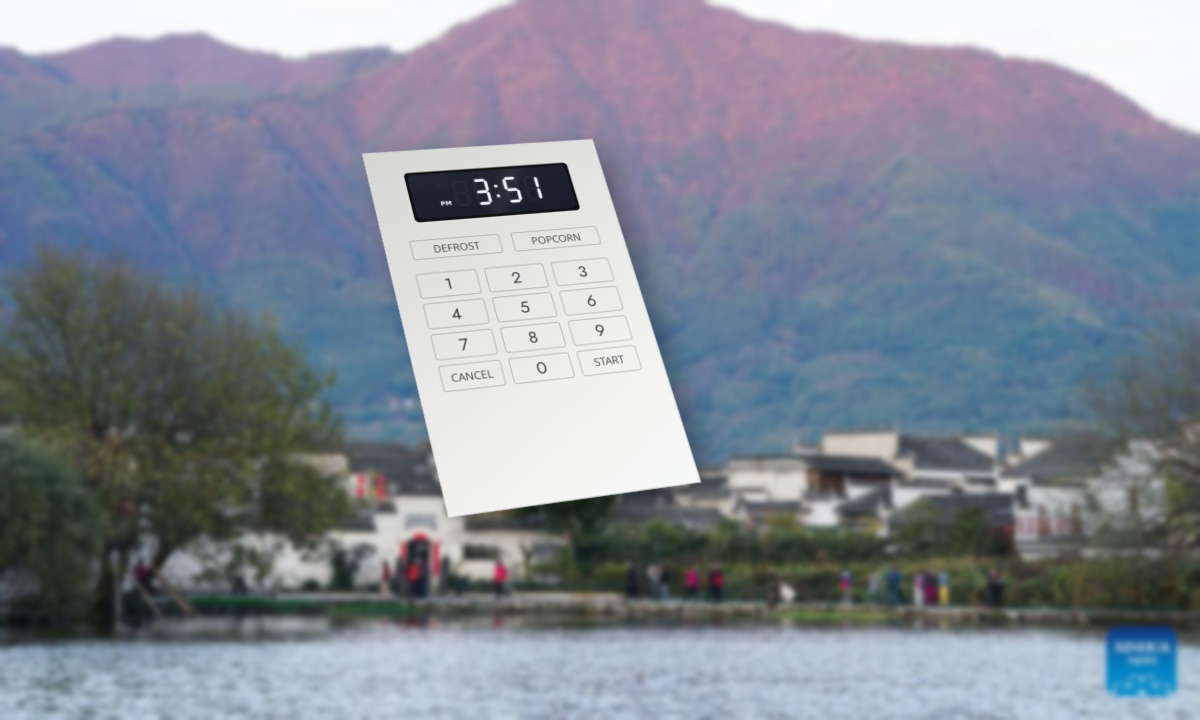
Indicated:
3,51
